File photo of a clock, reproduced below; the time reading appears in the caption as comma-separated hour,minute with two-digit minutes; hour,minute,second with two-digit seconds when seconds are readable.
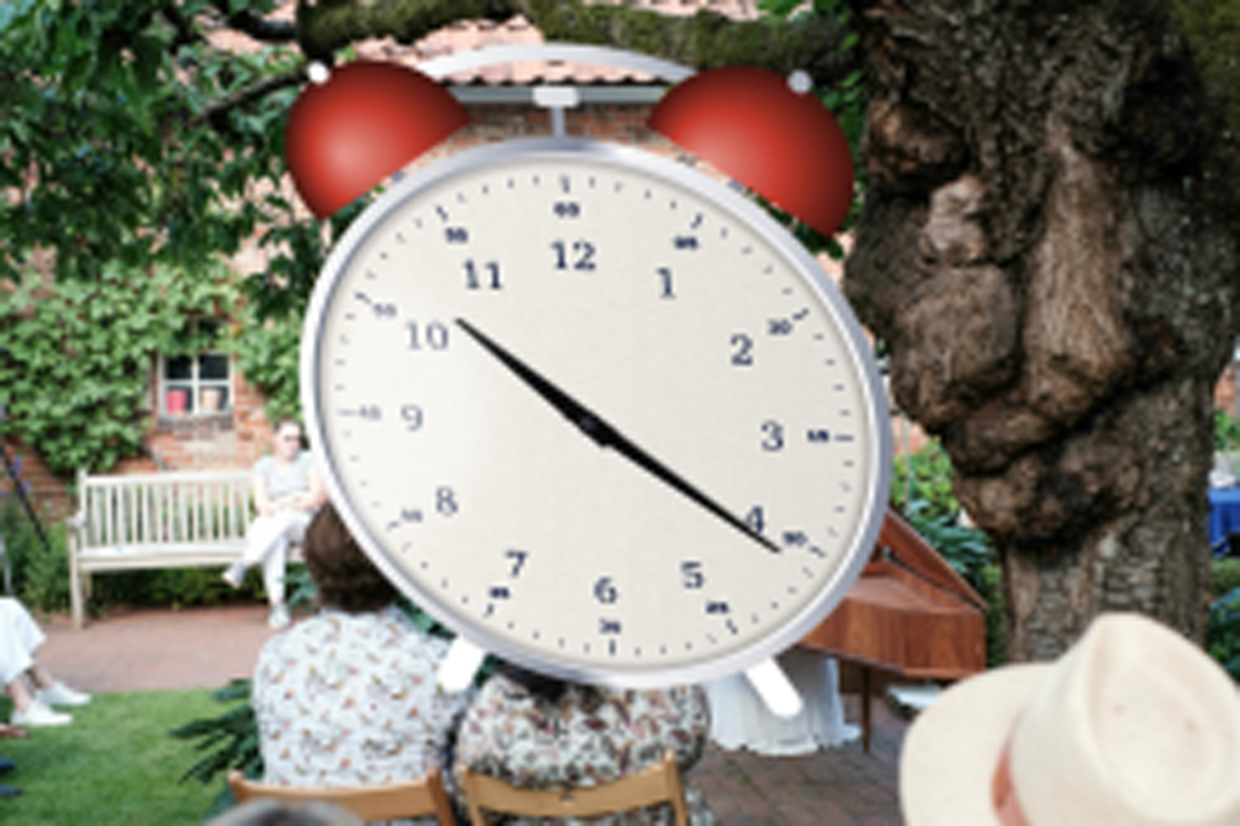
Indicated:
10,21
